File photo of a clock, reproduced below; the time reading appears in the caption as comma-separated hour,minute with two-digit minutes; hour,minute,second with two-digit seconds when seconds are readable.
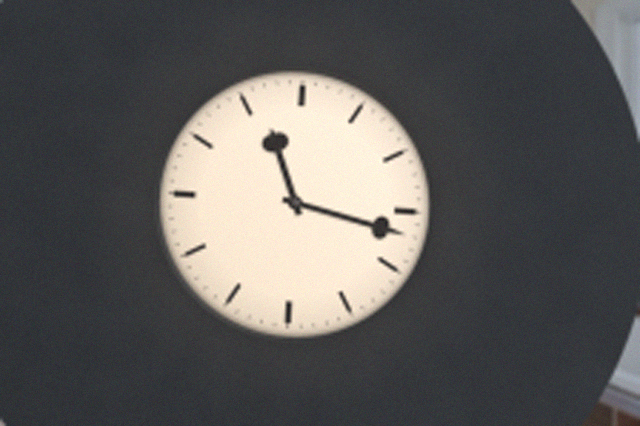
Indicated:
11,17
